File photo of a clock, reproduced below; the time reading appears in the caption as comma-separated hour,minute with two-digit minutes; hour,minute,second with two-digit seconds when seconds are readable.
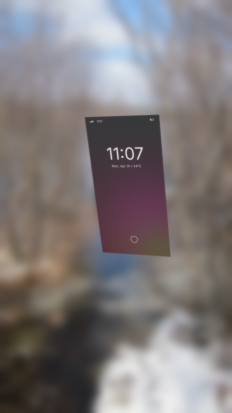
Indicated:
11,07
